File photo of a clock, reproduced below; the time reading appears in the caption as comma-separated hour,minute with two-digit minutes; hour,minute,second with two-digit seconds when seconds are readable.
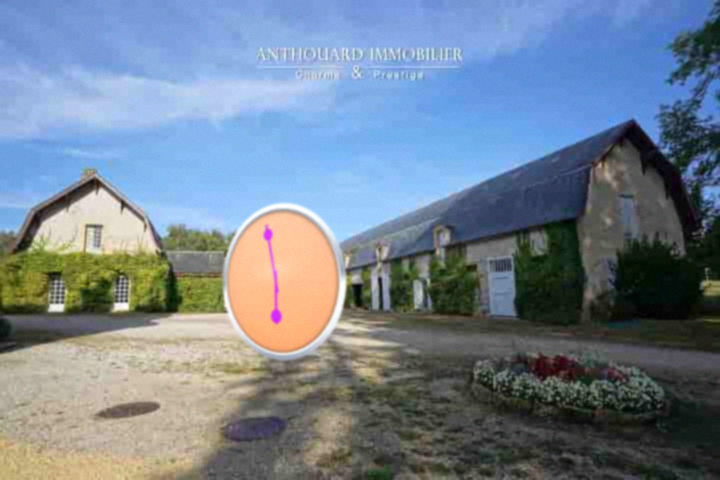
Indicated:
5,58
